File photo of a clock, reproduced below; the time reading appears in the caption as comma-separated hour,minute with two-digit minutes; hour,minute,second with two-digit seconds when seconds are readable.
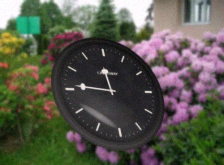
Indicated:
11,46
